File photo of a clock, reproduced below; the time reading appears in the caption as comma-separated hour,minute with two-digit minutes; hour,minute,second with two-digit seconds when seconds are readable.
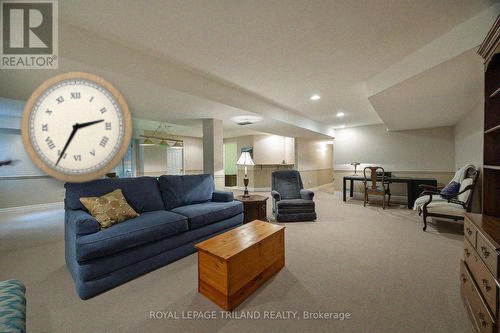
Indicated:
2,35
